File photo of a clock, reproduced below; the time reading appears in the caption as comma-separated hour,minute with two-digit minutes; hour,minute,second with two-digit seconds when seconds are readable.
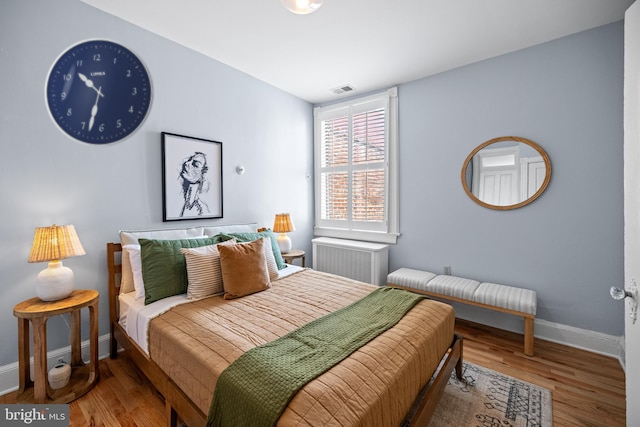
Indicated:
10,33
